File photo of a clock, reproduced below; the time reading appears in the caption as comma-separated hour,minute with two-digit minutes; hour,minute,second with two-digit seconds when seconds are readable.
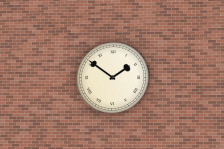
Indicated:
1,51
